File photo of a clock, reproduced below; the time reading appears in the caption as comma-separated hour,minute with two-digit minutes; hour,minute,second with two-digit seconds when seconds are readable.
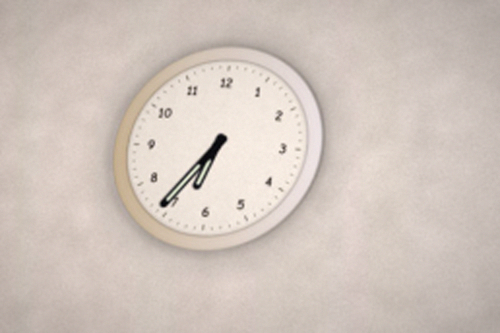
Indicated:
6,36
